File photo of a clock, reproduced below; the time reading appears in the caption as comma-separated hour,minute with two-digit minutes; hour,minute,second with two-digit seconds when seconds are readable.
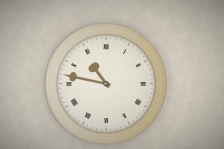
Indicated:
10,47
